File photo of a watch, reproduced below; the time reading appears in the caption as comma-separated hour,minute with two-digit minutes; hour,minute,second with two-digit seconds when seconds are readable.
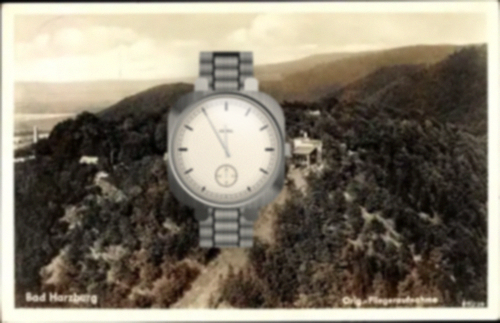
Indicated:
11,55
